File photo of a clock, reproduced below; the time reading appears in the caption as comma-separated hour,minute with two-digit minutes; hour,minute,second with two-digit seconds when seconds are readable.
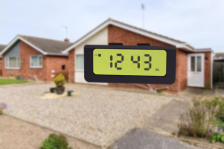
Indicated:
12,43
